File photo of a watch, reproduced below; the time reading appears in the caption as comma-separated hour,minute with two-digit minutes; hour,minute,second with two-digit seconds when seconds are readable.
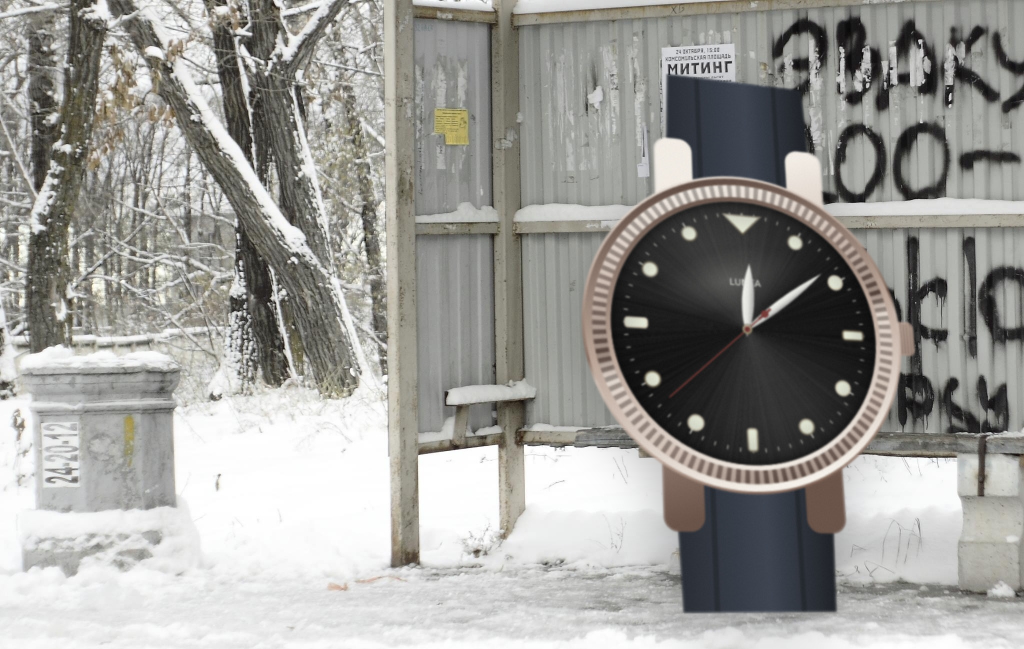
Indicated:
12,08,38
